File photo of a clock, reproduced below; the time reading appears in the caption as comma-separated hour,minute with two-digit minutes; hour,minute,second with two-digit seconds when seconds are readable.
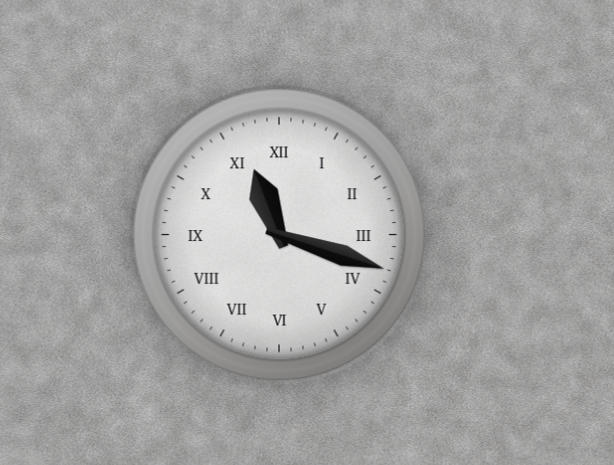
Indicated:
11,18
